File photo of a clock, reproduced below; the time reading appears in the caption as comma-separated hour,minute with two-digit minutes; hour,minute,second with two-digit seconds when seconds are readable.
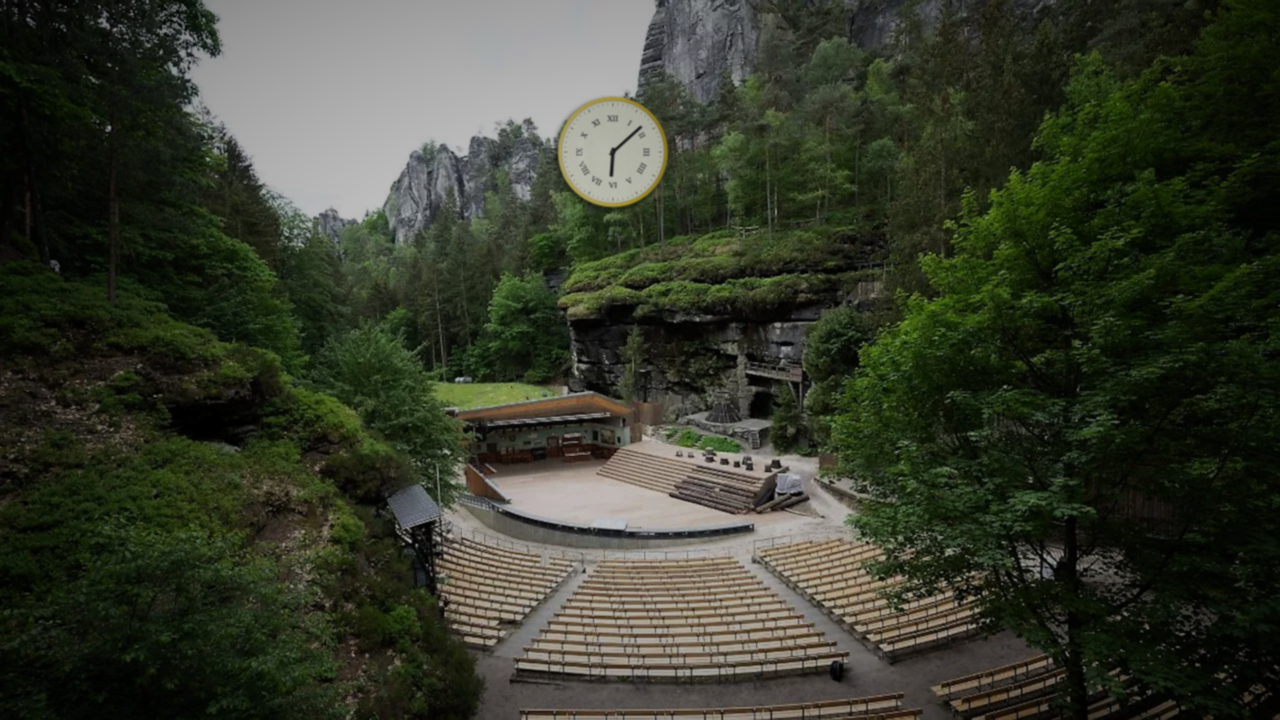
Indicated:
6,08
